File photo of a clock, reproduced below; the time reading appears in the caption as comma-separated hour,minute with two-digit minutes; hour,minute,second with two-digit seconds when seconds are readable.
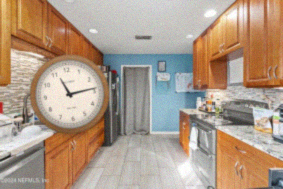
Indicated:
11,14
